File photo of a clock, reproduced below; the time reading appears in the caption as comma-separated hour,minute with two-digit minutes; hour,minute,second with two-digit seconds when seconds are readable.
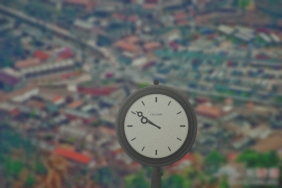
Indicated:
9,51
